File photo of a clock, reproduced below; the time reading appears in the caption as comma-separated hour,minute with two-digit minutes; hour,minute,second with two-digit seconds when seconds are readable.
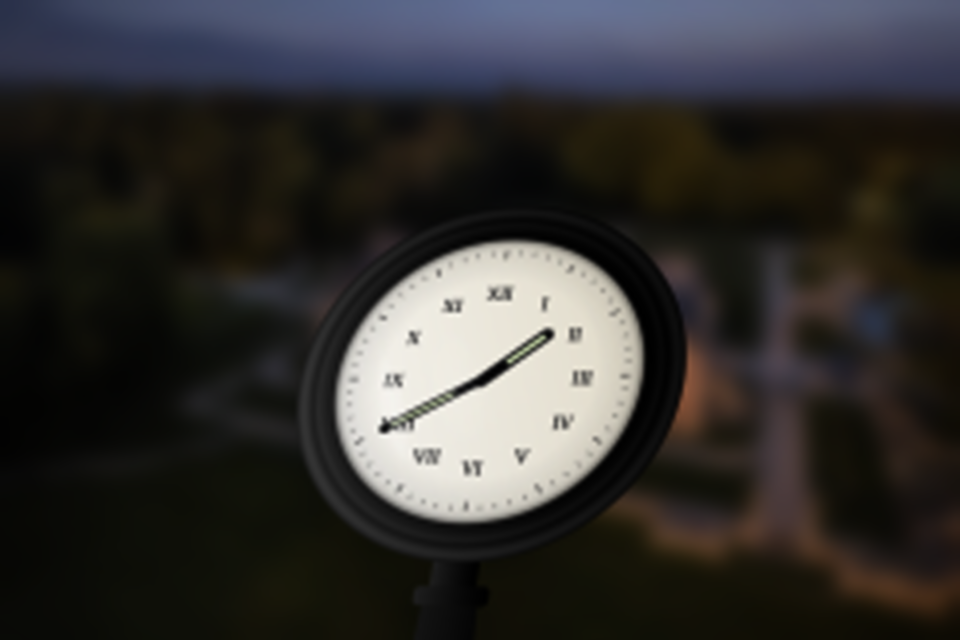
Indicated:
1,40
